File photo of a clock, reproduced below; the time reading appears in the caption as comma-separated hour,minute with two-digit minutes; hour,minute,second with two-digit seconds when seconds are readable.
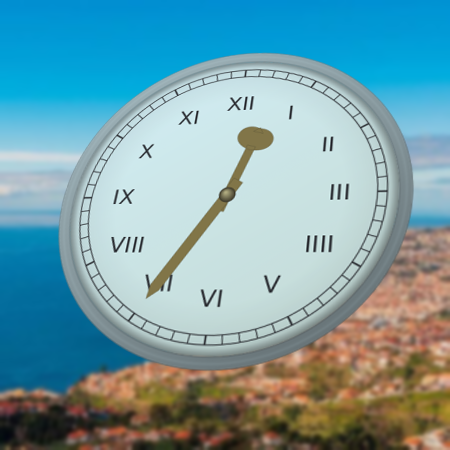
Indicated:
12,35
